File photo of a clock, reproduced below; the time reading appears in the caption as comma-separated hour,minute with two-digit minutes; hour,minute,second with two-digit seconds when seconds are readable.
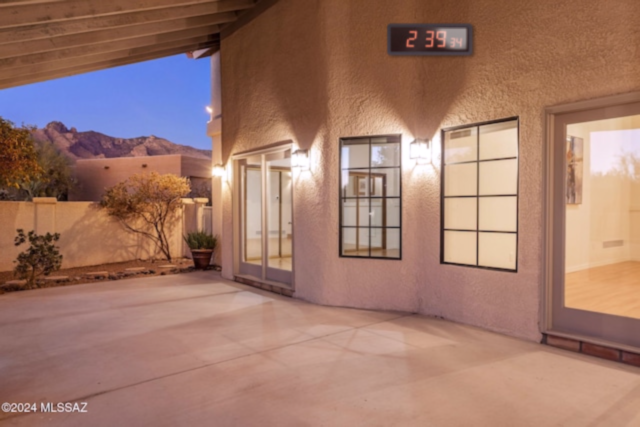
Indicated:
2,39
